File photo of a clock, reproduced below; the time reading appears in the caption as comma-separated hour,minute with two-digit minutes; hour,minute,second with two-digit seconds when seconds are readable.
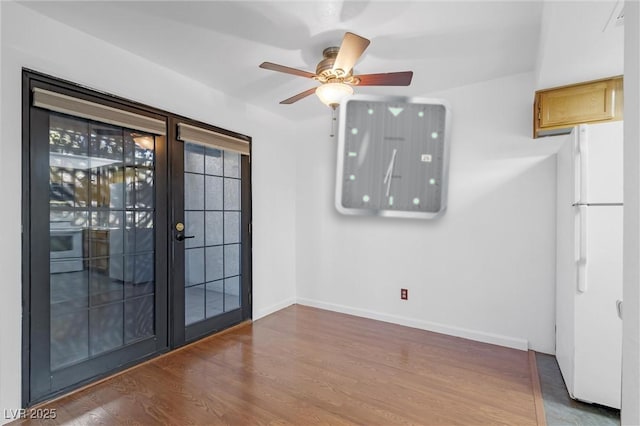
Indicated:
6,31
